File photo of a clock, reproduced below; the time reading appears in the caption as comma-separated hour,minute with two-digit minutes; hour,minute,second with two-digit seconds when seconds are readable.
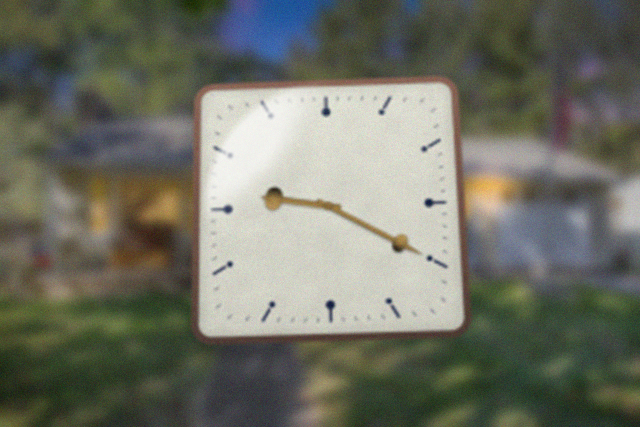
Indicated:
9,20
